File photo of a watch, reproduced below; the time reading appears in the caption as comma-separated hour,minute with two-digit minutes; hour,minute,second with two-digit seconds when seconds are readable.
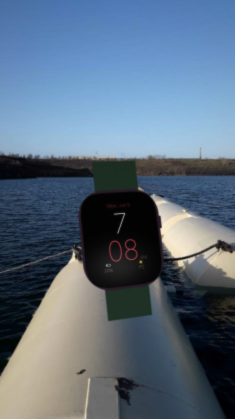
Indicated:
7,08
